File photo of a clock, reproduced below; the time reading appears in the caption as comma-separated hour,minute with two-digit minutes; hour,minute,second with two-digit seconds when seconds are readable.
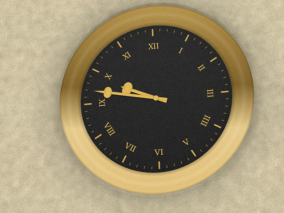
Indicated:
9,47
